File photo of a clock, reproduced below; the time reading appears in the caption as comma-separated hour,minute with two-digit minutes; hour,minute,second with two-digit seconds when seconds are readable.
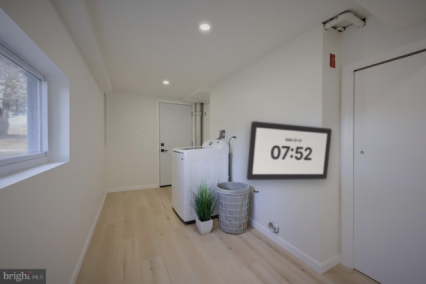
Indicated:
7,52
